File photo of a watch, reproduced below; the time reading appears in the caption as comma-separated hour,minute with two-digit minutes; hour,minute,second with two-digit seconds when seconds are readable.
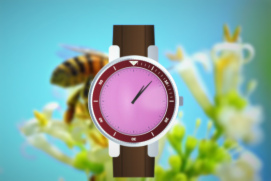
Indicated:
1,07
